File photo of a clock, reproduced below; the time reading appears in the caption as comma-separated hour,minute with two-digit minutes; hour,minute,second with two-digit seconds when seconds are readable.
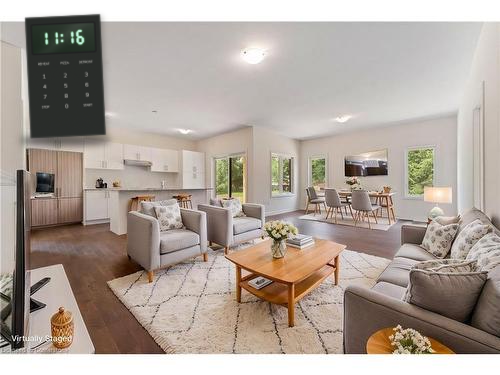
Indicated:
11,16
